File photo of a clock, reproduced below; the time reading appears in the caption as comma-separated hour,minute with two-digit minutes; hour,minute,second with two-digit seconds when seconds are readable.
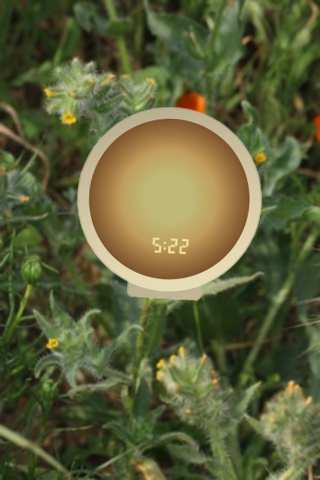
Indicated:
5,22
